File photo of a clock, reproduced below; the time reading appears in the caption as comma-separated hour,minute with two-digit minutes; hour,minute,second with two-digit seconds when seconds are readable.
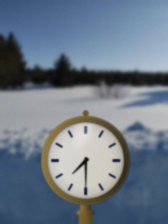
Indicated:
7,30
